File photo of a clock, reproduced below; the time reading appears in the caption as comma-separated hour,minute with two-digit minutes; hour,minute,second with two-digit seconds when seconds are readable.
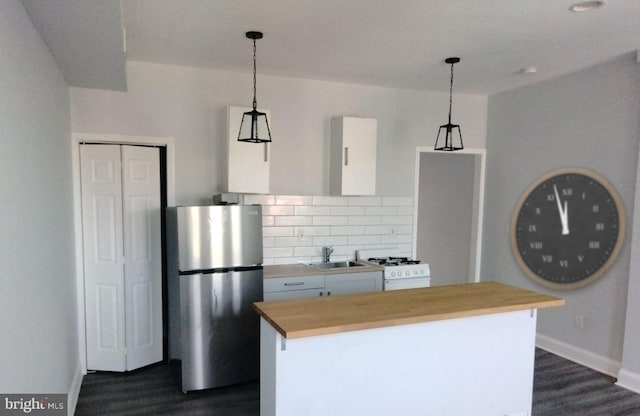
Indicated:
11,57
